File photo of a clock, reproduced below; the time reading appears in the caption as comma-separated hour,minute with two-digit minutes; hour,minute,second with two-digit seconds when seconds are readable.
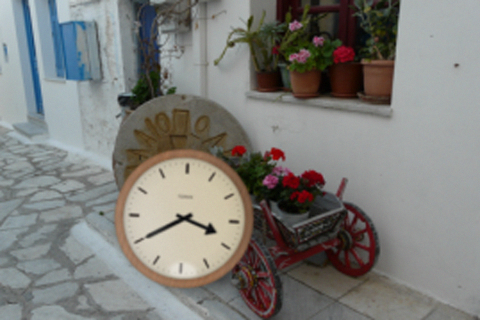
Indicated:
3,40
